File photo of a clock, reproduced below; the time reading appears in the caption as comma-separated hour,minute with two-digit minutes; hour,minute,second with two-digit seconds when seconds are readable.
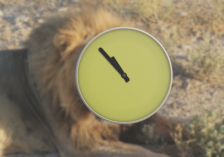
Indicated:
10,53
